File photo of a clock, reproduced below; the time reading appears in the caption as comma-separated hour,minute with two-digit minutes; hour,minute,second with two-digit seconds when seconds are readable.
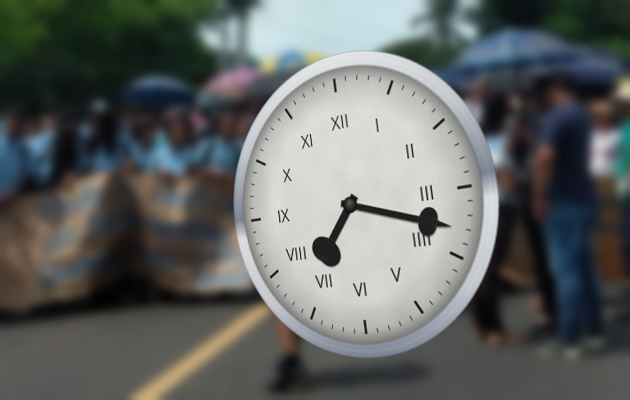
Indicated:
7,18
